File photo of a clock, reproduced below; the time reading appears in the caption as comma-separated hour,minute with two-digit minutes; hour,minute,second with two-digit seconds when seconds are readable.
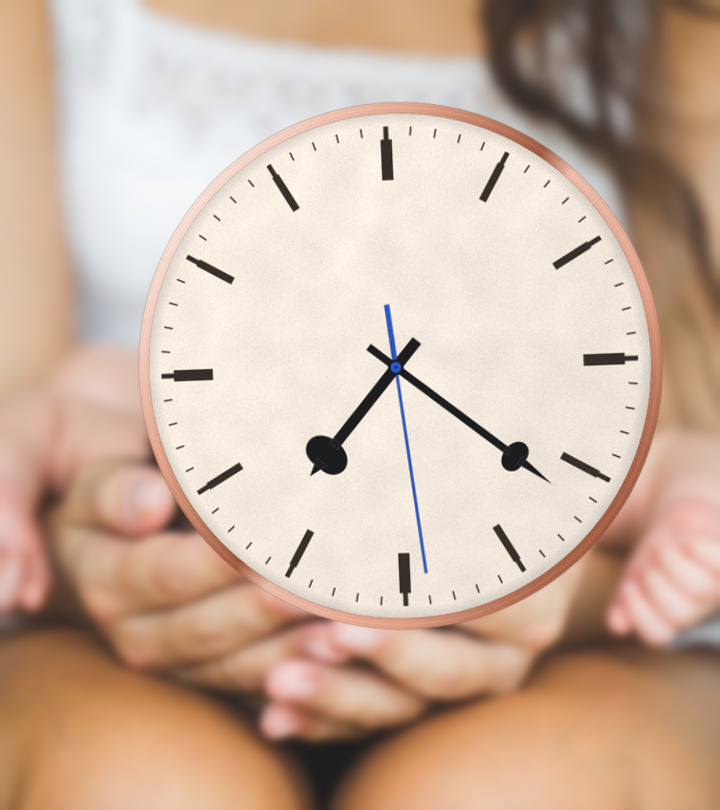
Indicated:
7,21,29
